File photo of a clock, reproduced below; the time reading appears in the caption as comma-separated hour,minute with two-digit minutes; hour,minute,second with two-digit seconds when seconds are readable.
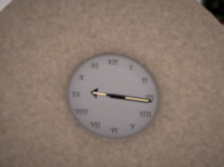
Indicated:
9,16
